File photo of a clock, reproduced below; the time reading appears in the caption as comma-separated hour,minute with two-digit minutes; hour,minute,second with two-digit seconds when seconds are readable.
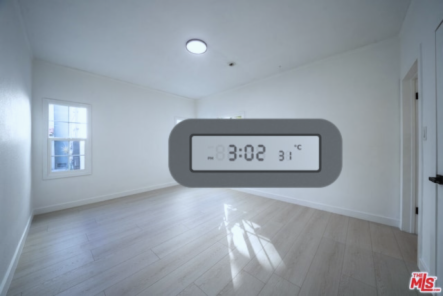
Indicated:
3,02
